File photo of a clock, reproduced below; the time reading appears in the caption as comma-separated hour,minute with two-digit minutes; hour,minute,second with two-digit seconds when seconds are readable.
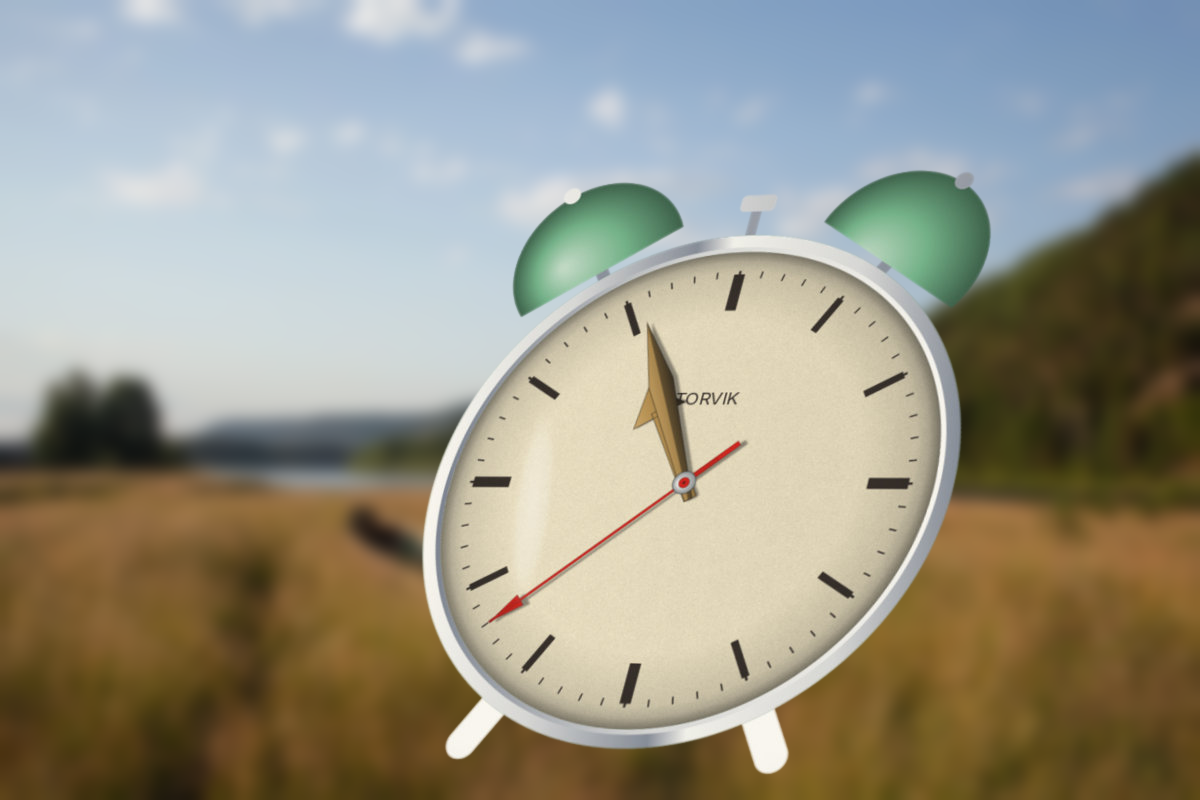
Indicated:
10,55,38
